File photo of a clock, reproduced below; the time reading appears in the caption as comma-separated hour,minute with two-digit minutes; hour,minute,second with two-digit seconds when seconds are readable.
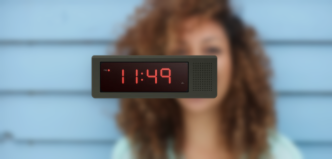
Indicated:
11,49
